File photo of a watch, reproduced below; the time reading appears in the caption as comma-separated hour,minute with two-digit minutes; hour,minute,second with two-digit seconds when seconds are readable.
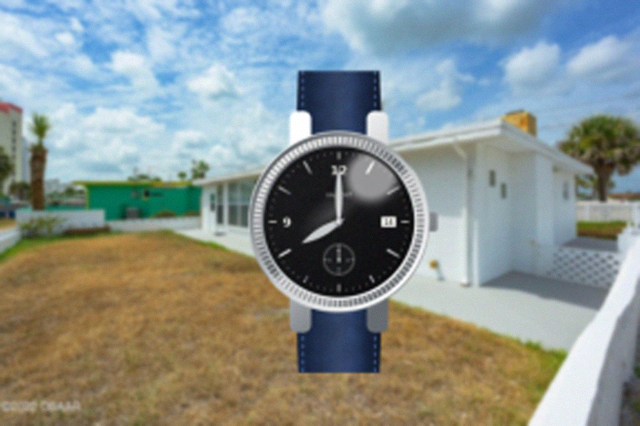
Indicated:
8,00
